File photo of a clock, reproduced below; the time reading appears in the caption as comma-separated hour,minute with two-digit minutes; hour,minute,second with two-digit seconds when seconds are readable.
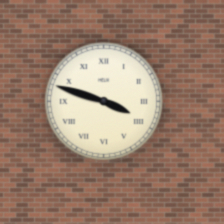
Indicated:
3,48
